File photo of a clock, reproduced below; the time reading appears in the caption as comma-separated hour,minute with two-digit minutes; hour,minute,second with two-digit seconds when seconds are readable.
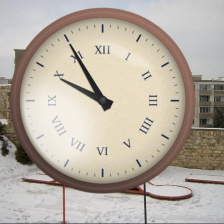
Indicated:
9,55
